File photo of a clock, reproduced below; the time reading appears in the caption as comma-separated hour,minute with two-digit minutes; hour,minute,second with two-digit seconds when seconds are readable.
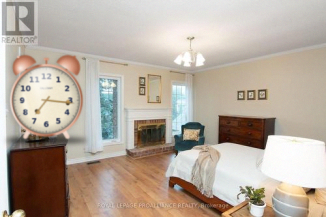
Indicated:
7,16
